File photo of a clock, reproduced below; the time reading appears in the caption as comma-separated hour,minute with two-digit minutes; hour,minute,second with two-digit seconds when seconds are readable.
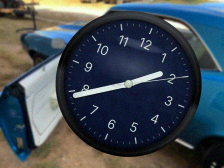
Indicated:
1,39,10
